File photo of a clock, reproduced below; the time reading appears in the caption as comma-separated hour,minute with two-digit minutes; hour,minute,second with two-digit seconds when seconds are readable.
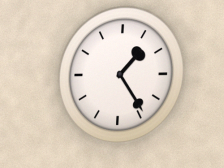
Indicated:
1,24
